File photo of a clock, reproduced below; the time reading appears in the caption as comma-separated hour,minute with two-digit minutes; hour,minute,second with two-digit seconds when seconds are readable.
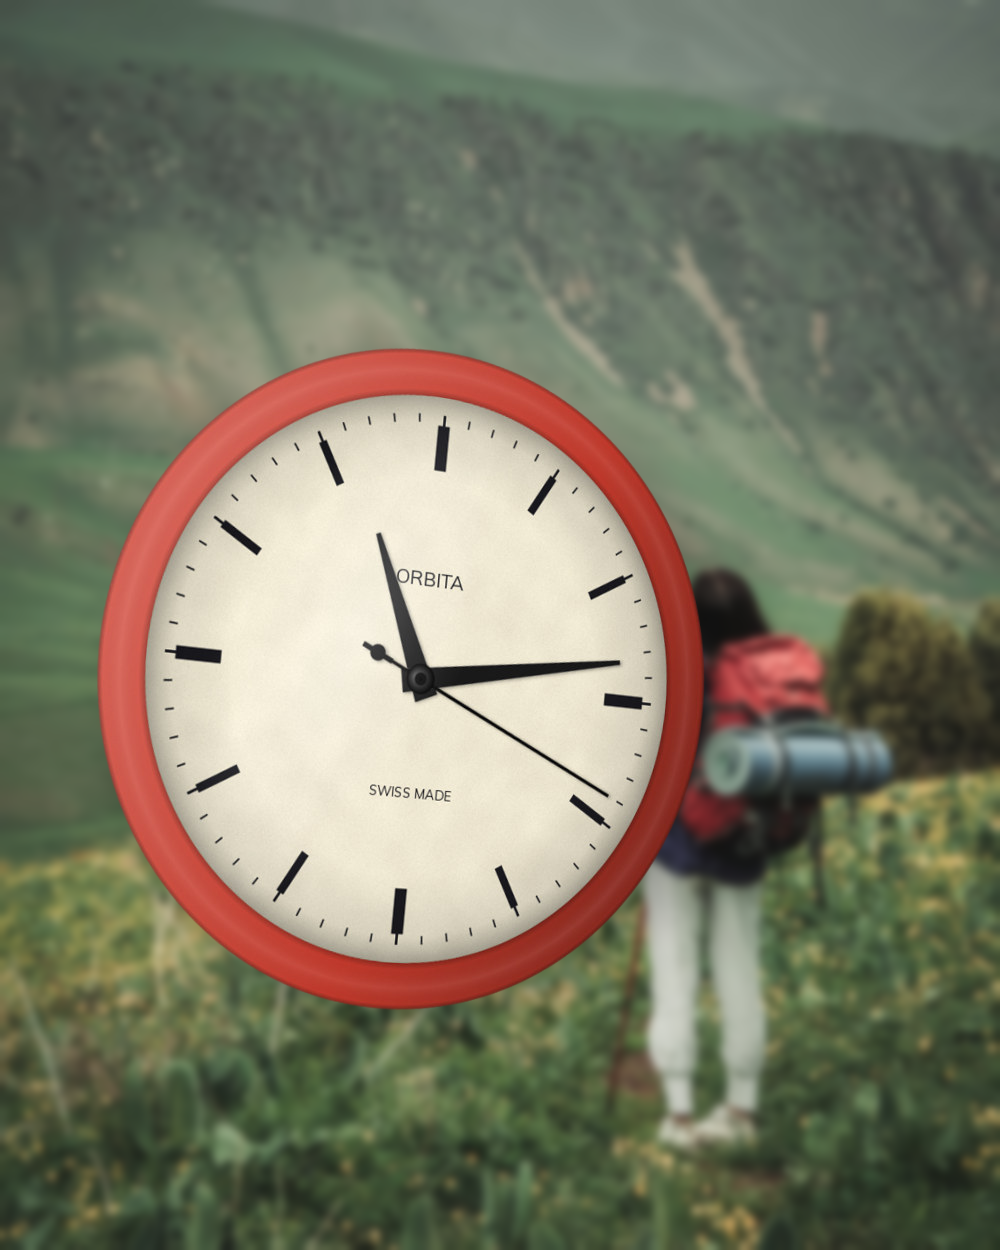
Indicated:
11,13,19
